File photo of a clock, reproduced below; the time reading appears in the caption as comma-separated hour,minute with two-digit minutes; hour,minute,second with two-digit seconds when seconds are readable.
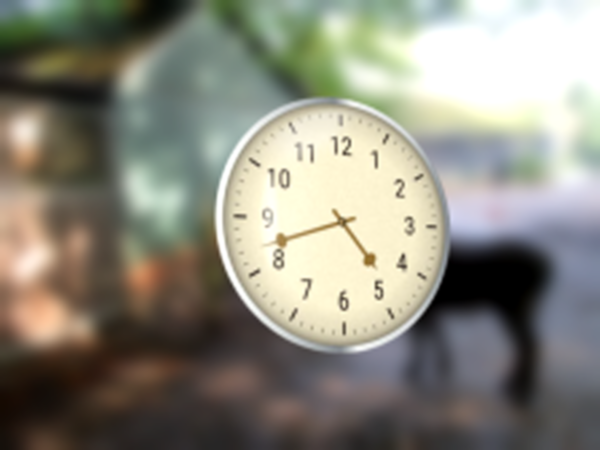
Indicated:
4,42
